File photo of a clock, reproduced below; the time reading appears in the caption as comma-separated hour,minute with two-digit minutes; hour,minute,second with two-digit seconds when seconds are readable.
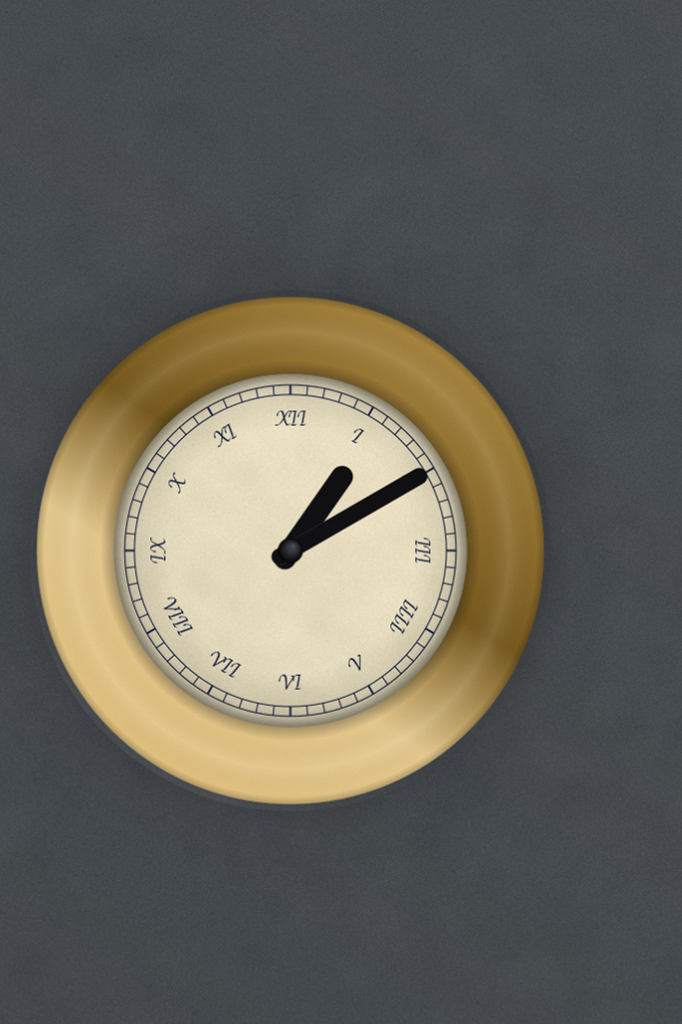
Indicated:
1,10
